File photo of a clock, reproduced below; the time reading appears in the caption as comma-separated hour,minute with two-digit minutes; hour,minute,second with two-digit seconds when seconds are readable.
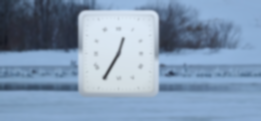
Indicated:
12,35
